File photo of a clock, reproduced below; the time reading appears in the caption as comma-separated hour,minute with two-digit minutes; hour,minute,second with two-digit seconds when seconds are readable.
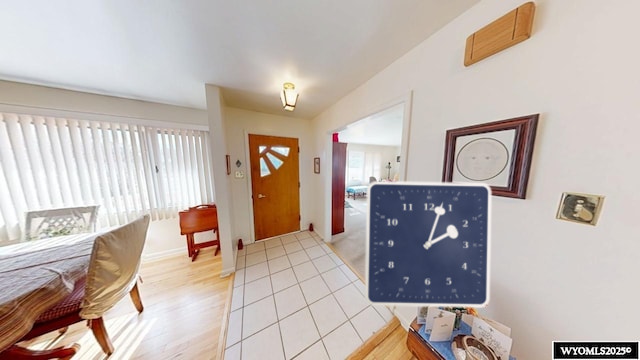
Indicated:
2,03
